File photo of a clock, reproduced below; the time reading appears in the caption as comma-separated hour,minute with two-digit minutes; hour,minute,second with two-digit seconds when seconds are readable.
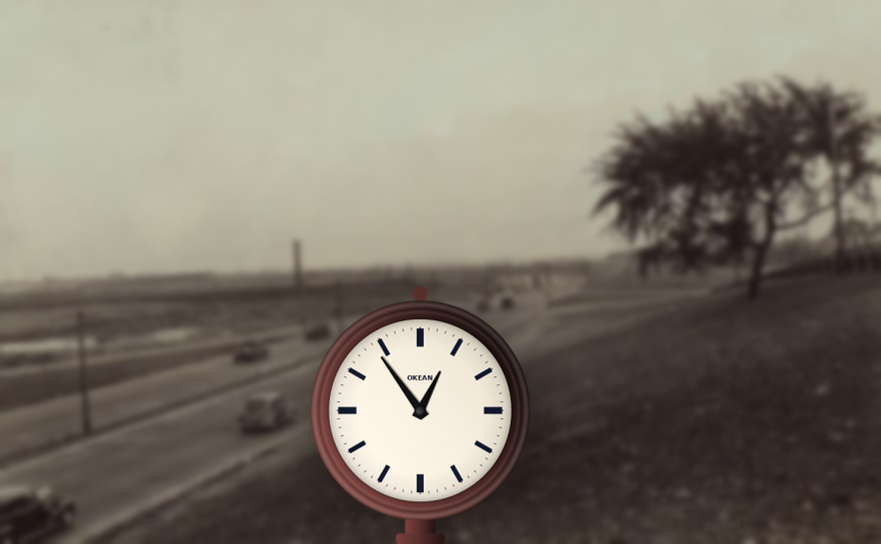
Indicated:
12,54
